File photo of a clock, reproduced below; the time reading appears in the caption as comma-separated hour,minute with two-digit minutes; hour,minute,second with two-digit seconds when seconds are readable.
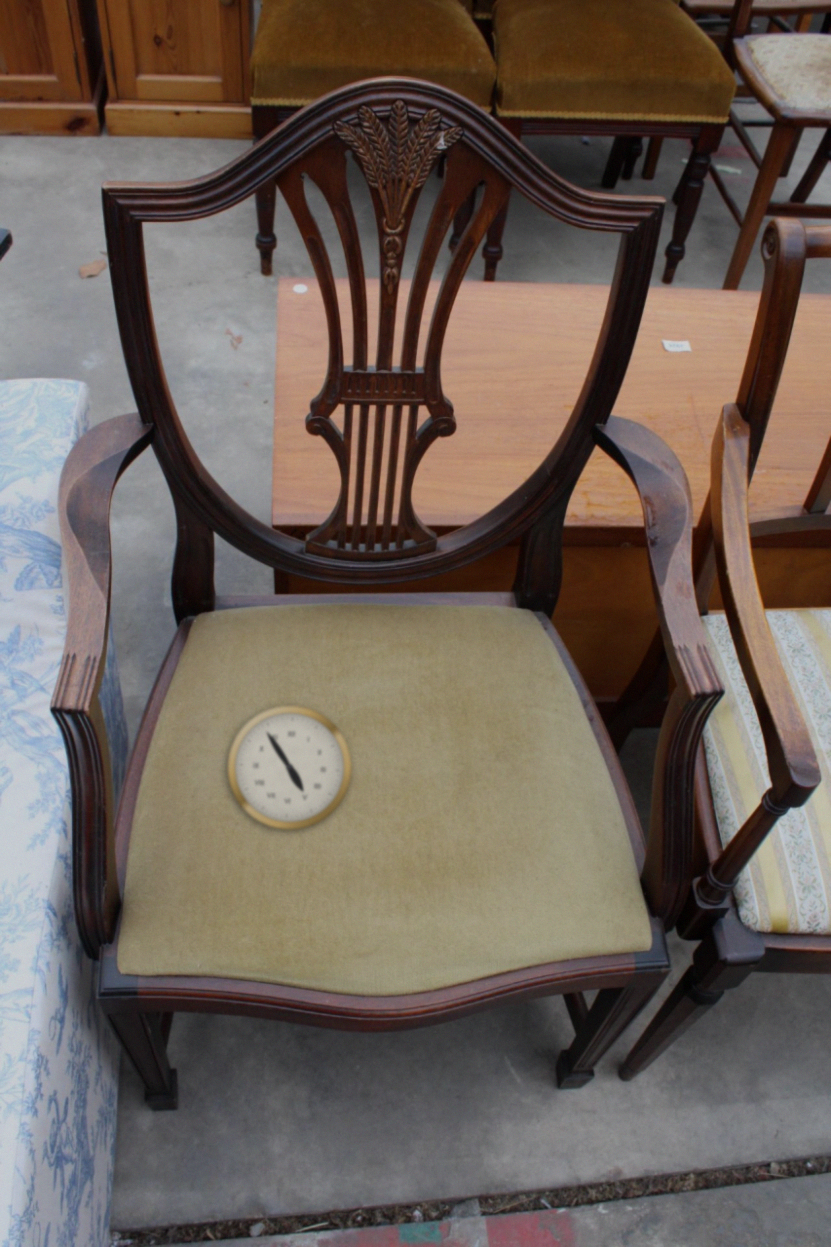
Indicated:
4,54
